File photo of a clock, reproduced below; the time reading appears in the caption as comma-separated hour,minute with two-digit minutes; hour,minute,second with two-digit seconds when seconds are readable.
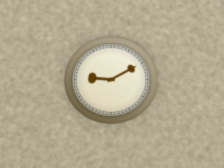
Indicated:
9,10
